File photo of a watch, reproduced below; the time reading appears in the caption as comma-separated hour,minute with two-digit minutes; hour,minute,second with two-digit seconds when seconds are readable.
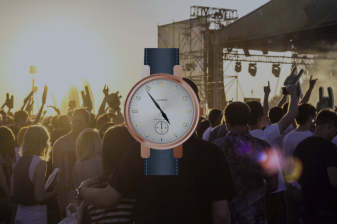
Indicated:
4,54
